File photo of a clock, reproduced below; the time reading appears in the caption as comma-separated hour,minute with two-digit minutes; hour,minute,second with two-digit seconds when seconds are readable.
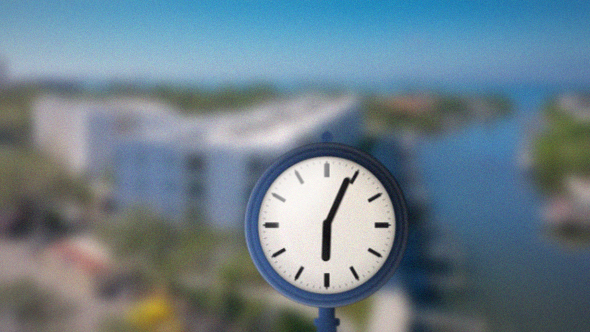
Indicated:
6,04
